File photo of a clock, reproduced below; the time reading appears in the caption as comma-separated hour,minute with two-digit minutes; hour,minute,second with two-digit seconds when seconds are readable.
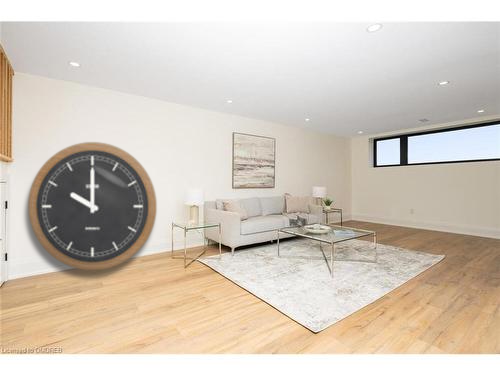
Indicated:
10,00
